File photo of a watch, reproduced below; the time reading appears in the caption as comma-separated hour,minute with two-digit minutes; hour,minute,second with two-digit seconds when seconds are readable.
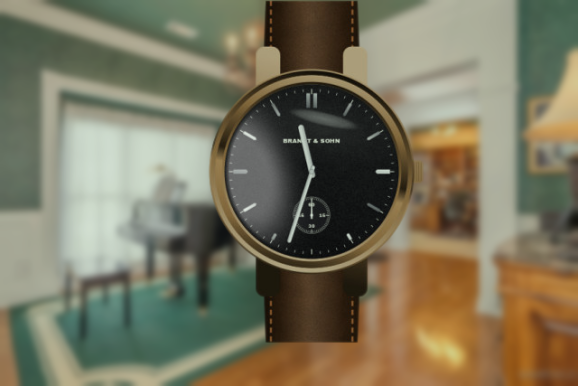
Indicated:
11,33
